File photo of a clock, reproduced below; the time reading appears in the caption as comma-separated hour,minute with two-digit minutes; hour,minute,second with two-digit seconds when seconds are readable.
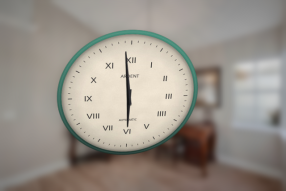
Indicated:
5,59
